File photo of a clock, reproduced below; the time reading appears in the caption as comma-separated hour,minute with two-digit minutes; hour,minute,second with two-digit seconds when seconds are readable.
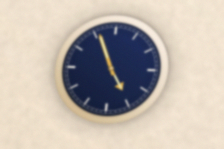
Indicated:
4,56
